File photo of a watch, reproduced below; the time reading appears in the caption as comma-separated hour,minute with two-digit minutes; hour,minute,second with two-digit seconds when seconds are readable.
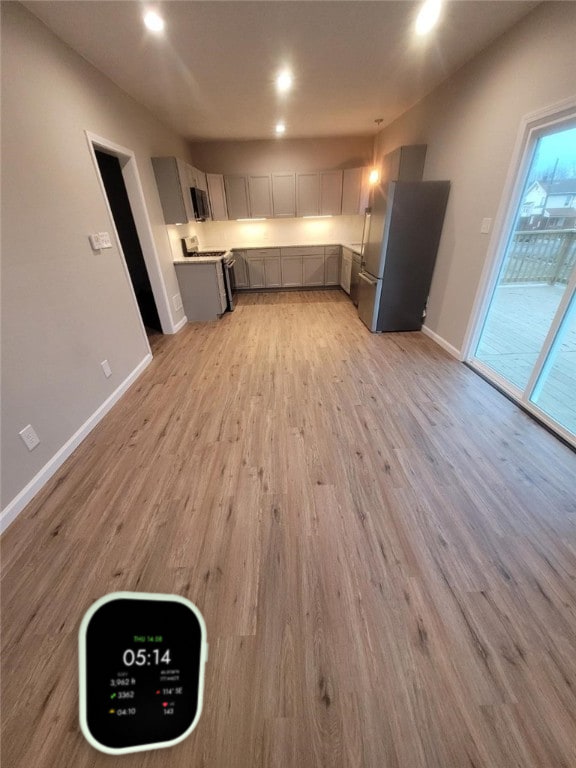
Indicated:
5,14
